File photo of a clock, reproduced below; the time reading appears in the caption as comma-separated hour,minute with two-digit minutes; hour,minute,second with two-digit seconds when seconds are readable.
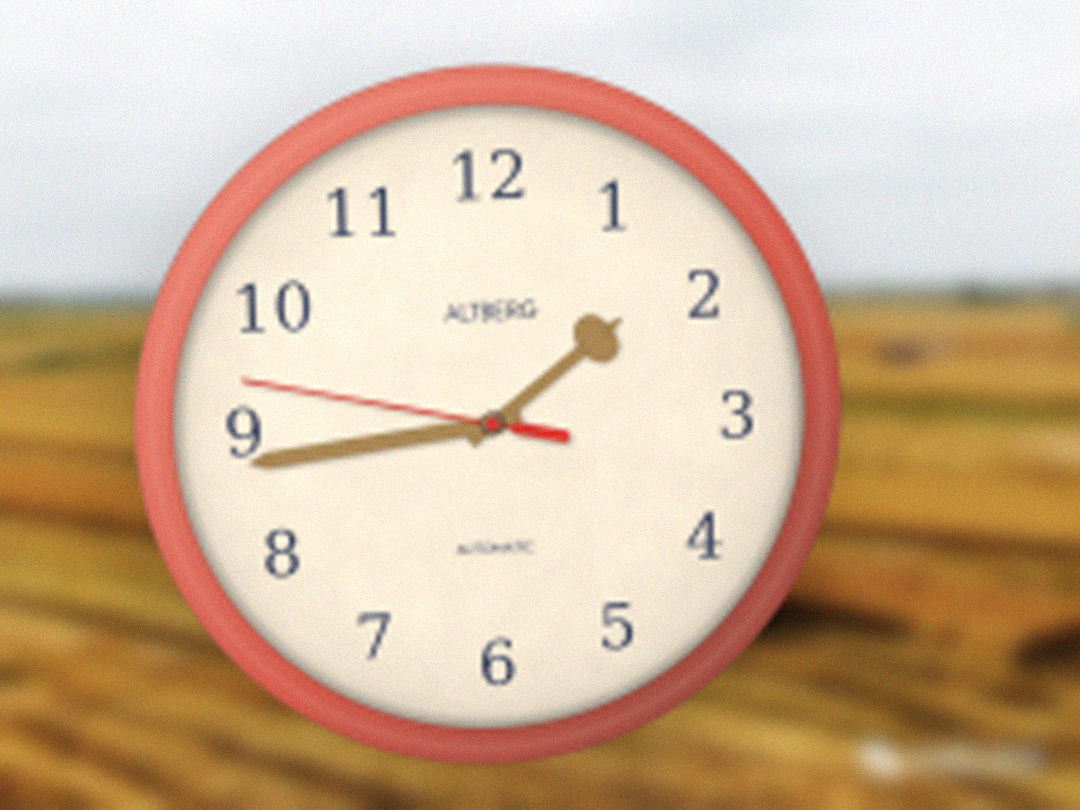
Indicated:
1,43,47
